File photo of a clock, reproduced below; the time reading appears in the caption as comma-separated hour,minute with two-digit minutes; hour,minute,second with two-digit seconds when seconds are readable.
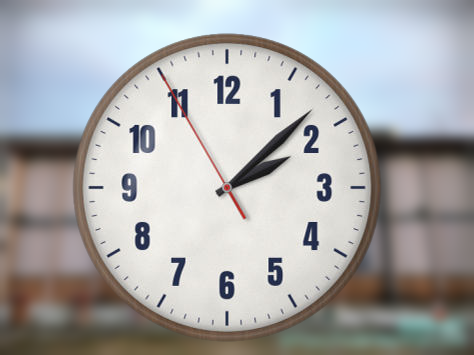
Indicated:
2,07,55
